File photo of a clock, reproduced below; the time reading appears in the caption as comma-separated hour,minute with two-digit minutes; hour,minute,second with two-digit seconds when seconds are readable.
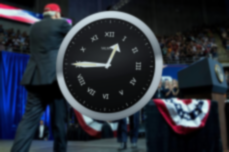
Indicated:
12,45
